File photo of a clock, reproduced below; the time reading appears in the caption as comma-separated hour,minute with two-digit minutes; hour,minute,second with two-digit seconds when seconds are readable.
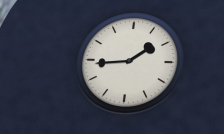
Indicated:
1,44
